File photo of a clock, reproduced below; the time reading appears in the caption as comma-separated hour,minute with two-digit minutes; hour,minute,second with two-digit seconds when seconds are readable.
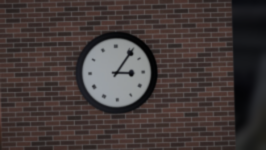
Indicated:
3,06
